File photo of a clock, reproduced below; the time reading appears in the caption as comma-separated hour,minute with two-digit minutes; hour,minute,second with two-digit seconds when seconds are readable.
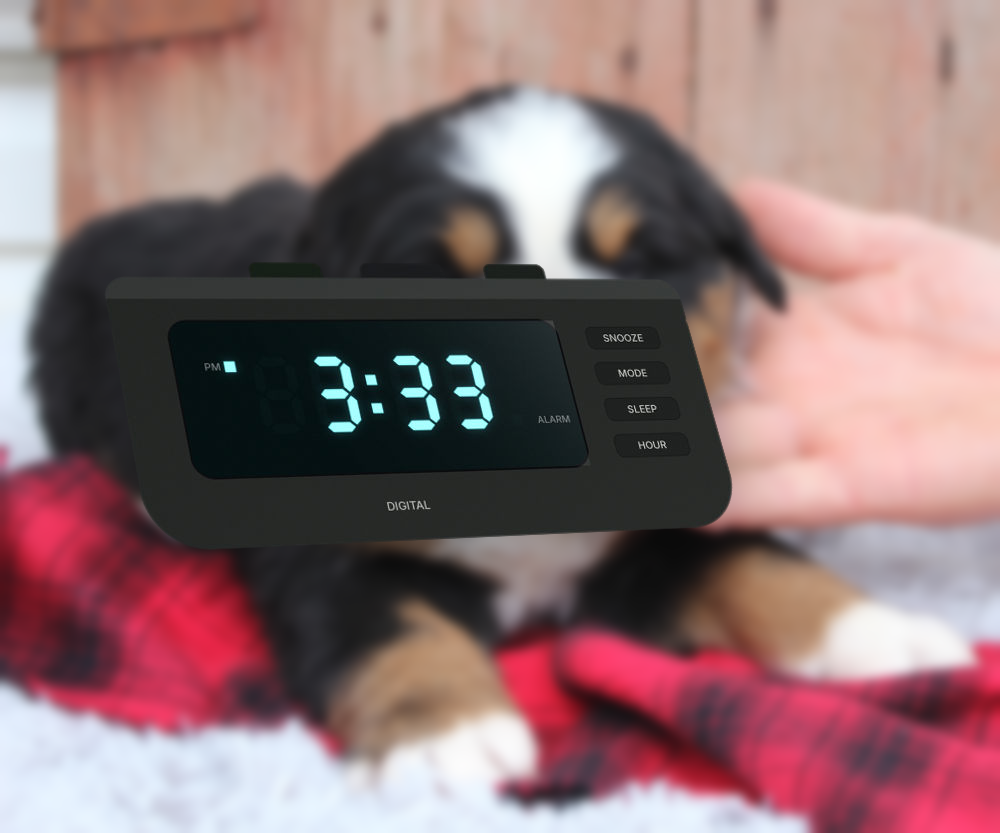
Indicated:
3,33
